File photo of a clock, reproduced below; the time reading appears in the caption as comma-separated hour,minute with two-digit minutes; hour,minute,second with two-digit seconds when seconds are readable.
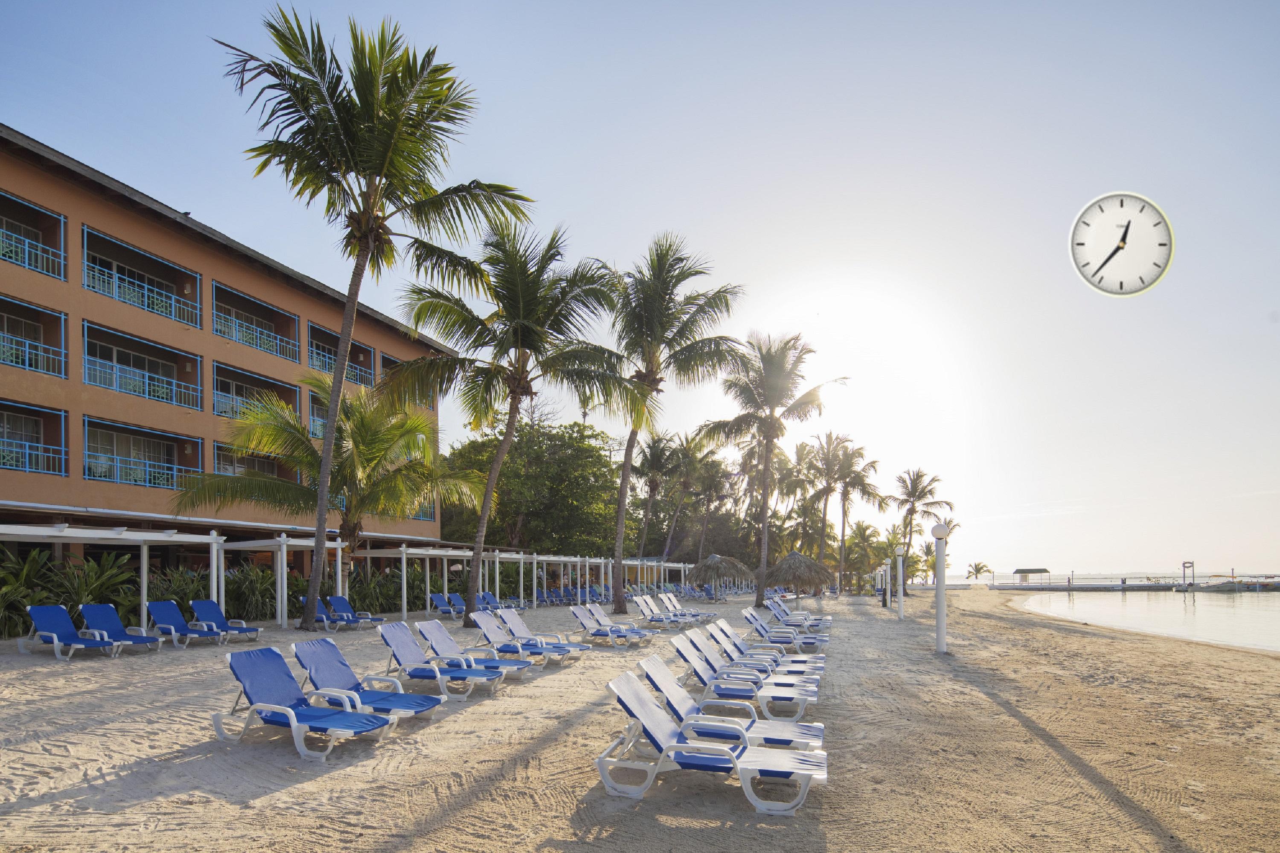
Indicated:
12,37
